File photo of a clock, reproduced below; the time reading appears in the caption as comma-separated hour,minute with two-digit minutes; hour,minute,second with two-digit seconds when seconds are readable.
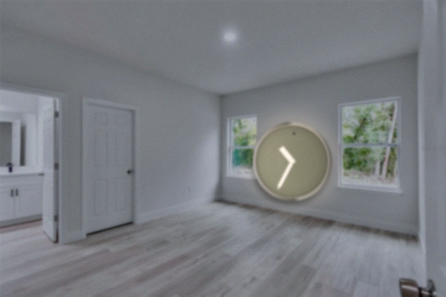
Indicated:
10,34
